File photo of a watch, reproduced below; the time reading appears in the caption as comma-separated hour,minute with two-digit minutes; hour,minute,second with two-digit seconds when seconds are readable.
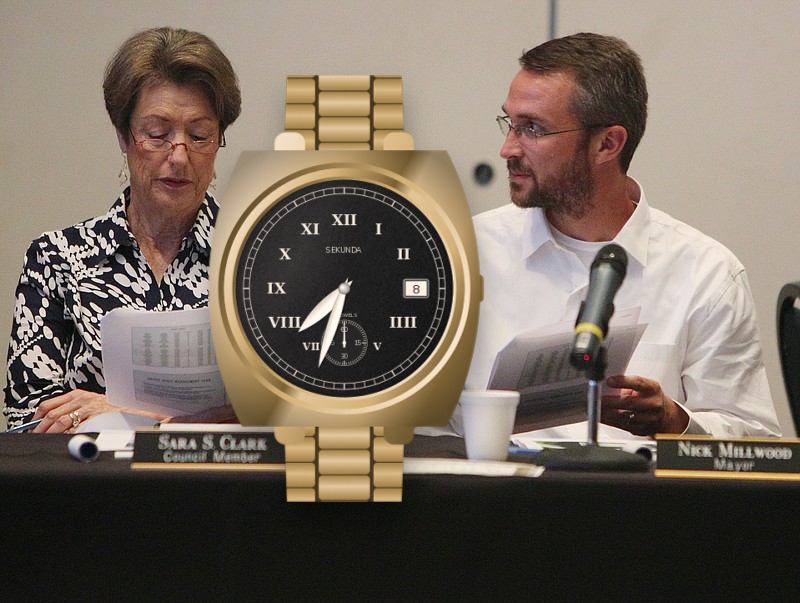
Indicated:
7,33
